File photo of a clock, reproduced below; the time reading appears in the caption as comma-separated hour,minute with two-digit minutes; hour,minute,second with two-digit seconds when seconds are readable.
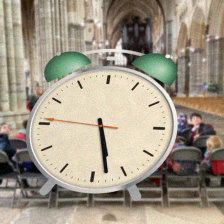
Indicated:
5,27,46
